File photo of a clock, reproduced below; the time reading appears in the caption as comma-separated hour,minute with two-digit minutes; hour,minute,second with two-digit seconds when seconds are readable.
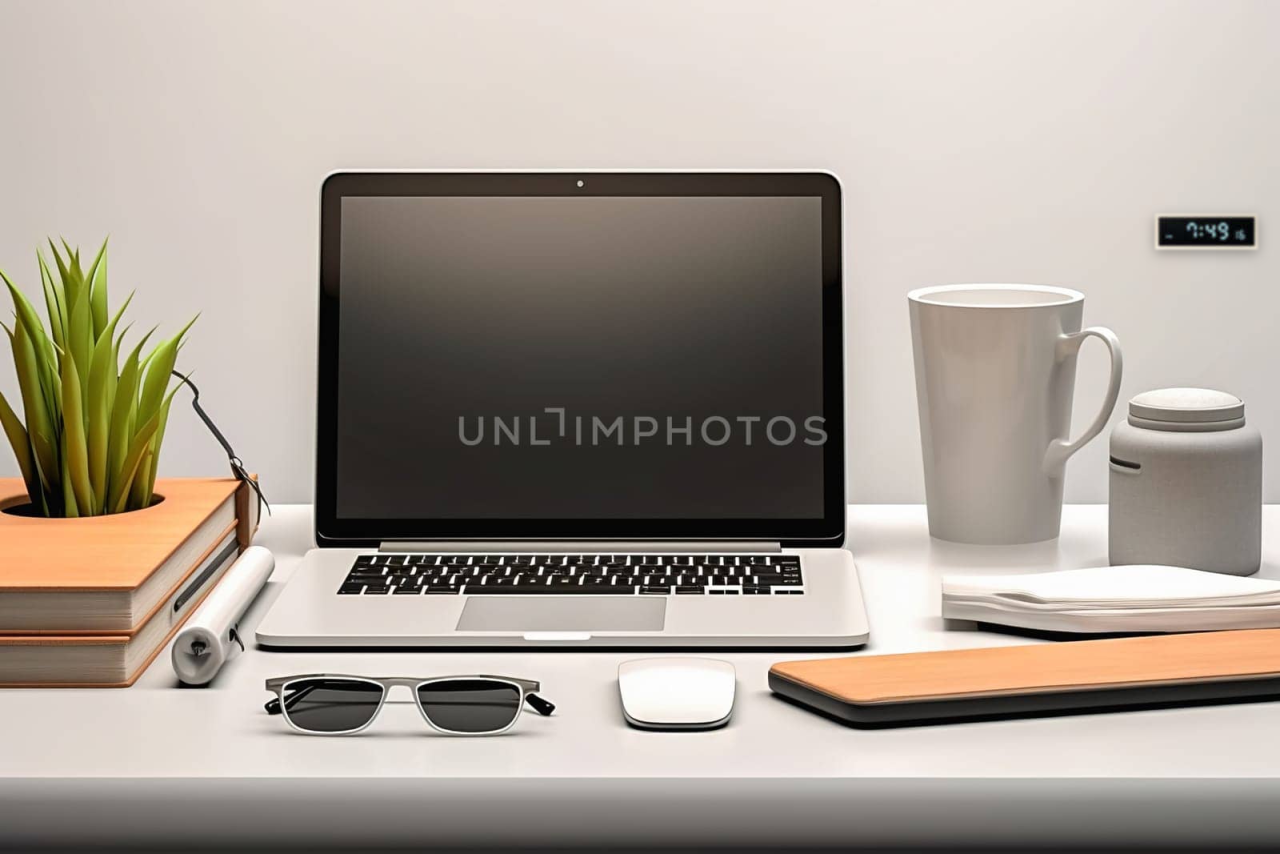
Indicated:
7,49
